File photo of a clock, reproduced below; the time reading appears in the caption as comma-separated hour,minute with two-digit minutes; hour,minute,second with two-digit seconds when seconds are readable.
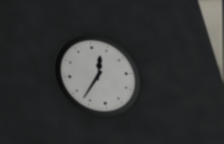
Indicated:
12,37
